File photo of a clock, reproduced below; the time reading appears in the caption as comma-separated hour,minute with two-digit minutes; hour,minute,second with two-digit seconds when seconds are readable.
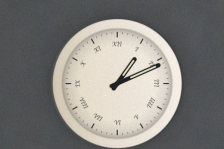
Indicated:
1,11
